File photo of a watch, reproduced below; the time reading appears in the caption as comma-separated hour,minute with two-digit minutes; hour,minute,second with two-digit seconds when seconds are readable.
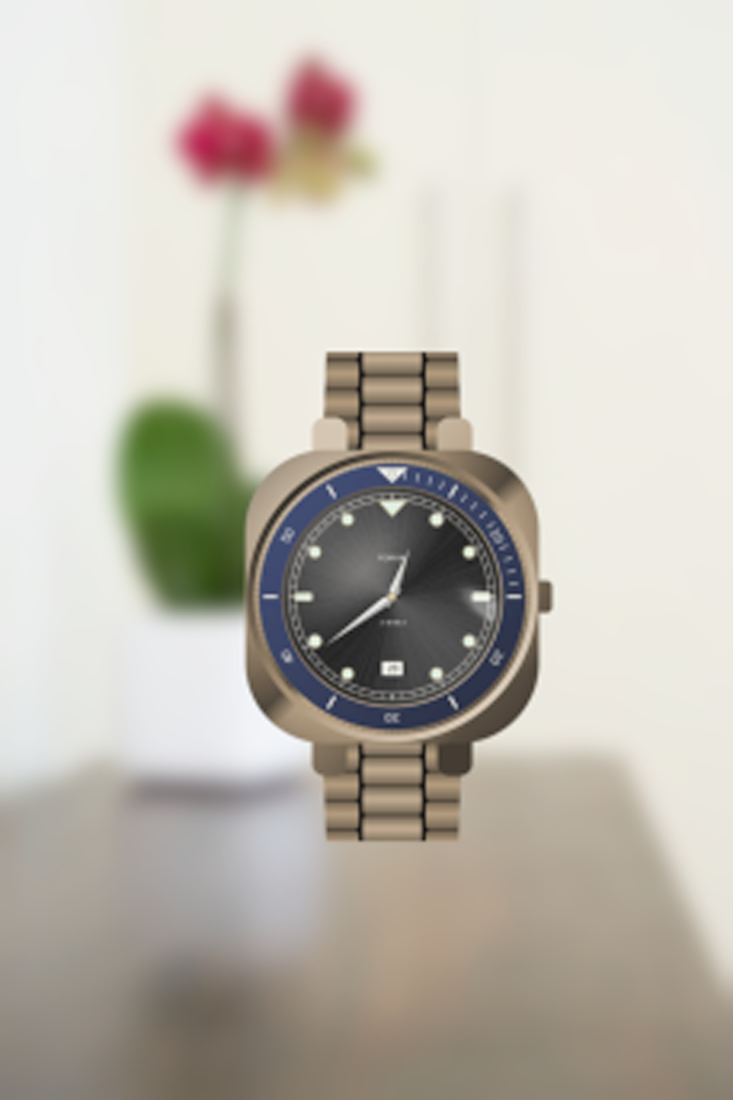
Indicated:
12,39
